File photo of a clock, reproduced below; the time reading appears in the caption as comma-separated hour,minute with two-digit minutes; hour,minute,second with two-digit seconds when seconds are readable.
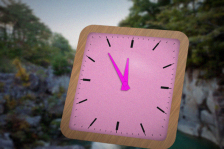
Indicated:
11,54
